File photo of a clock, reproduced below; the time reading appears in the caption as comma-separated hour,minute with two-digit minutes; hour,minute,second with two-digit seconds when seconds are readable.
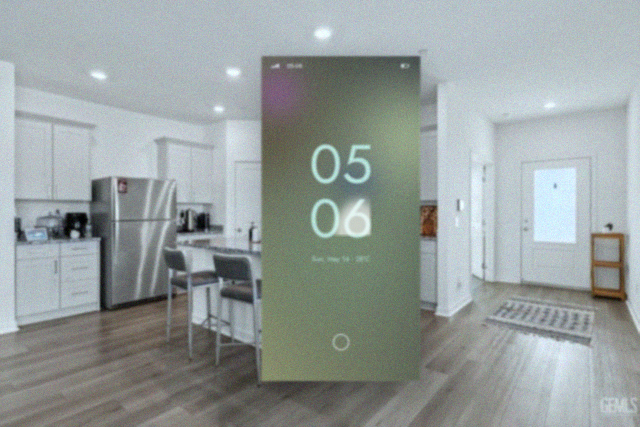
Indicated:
5,06
